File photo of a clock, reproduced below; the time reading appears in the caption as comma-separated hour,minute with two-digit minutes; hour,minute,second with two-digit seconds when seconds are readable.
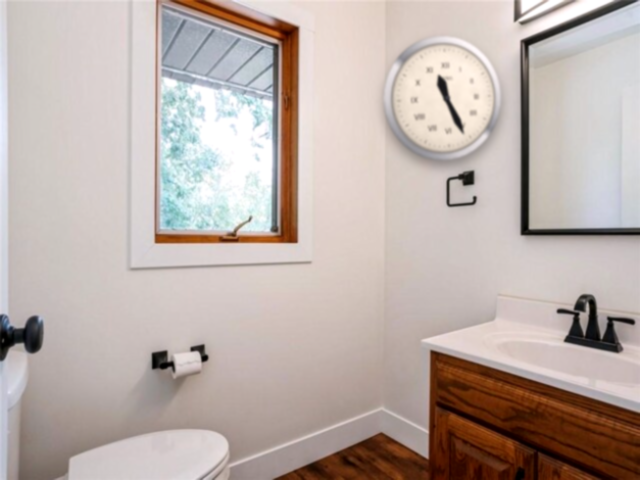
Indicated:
11,26
